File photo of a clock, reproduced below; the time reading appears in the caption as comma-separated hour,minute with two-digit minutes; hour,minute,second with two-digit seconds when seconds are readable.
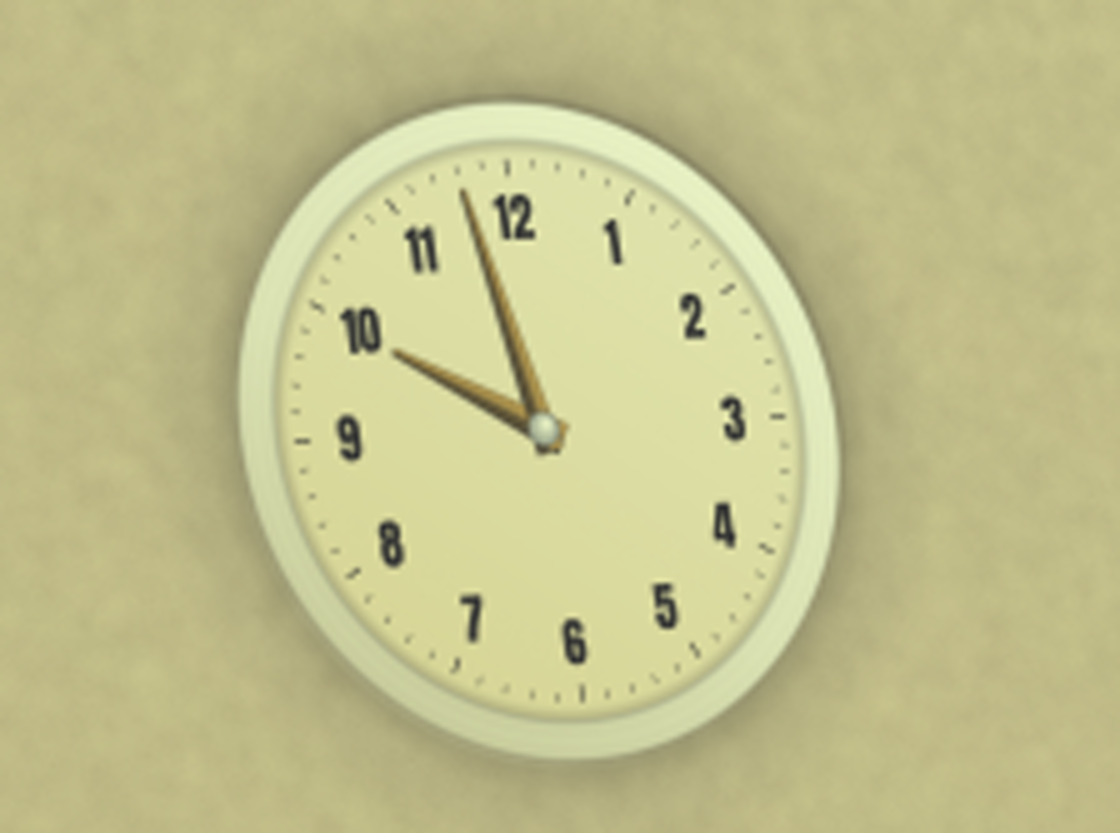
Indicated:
9,58
